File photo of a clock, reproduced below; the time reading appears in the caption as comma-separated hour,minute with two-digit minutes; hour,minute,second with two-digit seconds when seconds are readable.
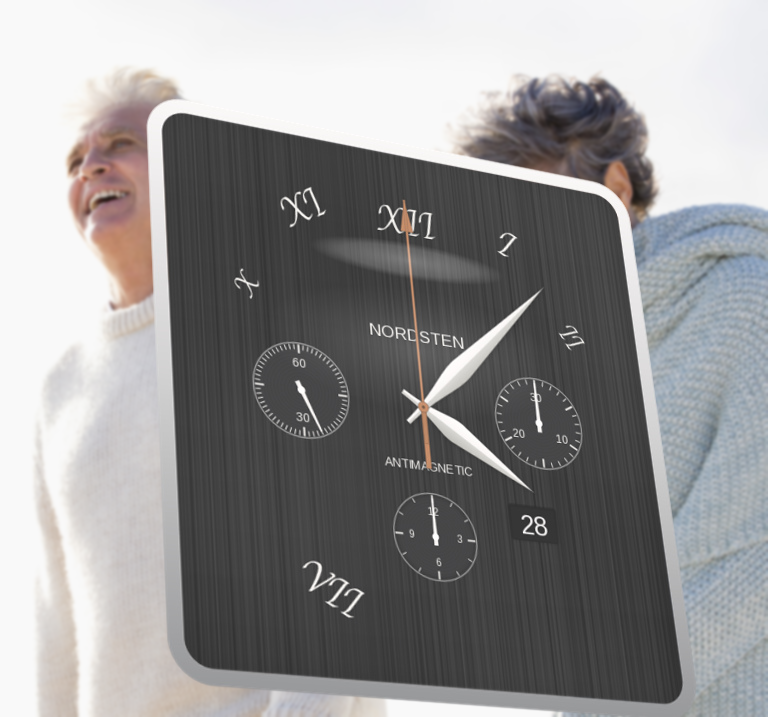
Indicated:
4,07,26
